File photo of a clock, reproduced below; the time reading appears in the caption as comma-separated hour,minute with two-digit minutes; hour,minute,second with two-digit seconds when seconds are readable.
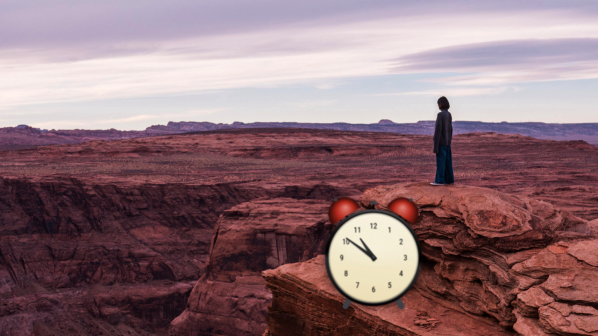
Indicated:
10,51
